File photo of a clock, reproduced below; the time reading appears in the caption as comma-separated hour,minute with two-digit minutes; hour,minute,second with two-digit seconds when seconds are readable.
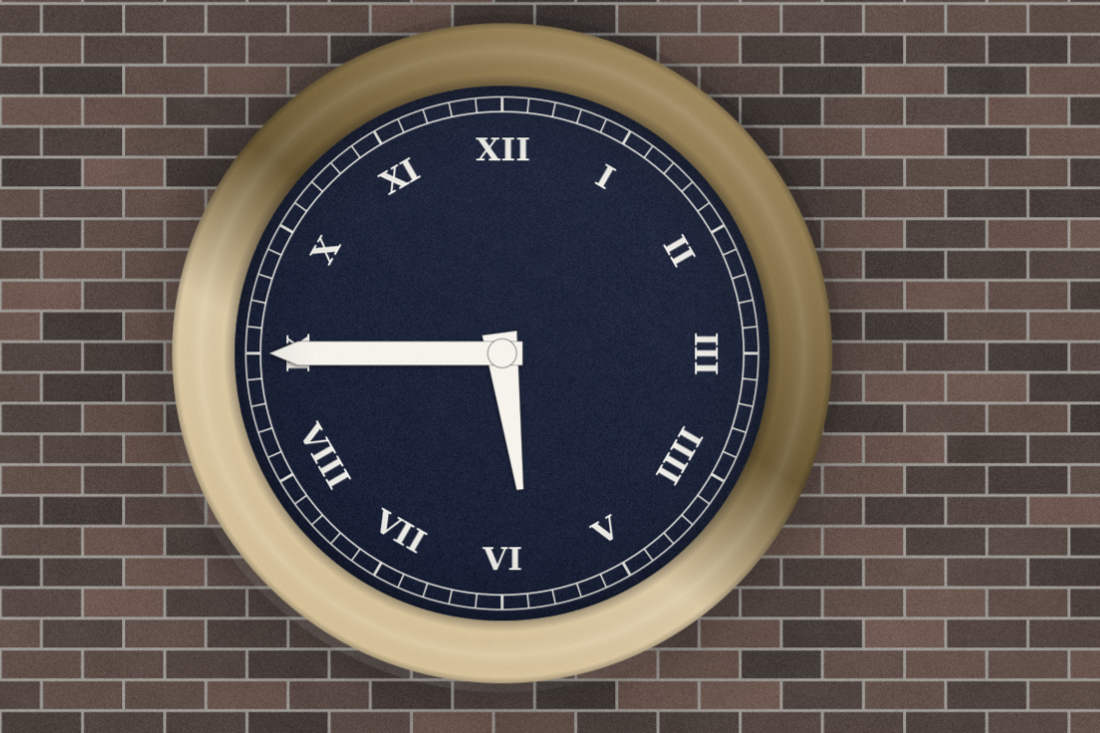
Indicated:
5,45
